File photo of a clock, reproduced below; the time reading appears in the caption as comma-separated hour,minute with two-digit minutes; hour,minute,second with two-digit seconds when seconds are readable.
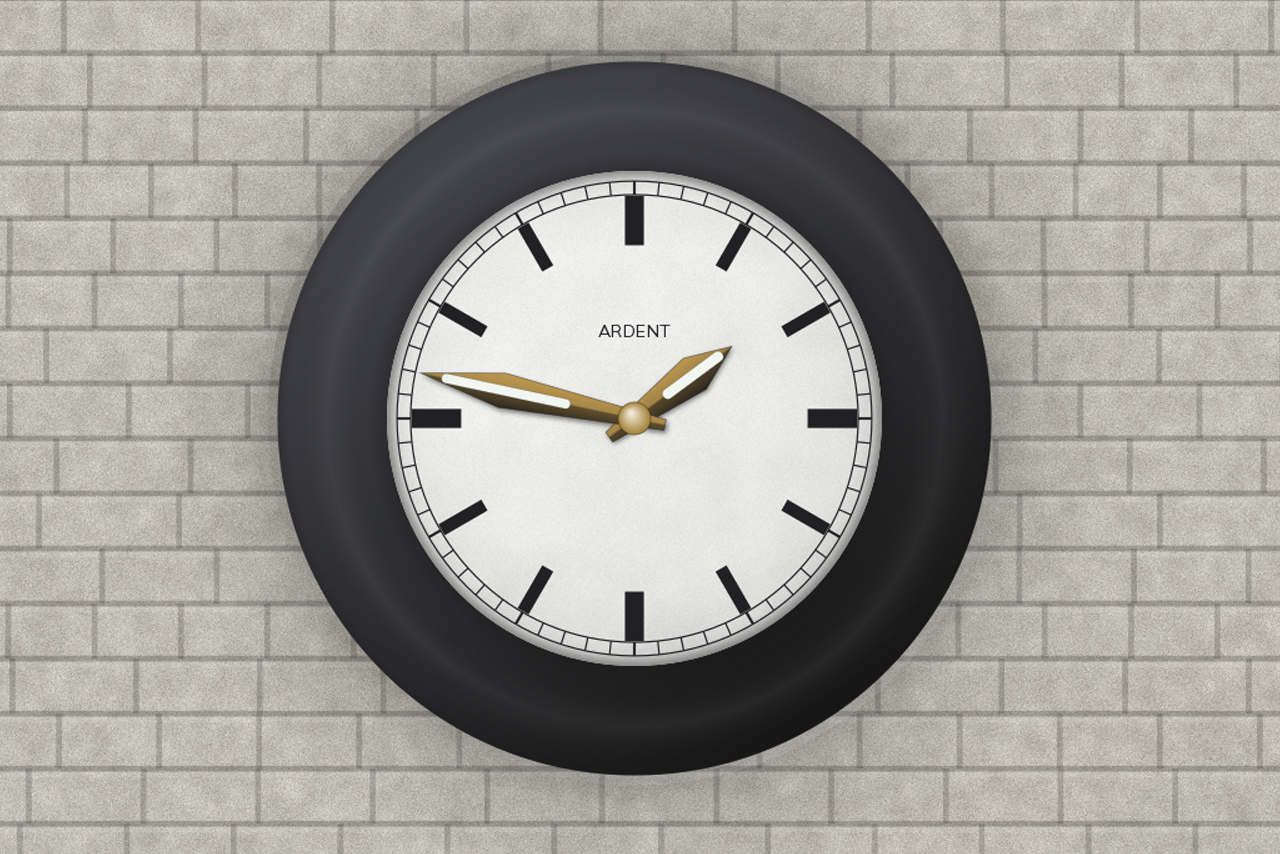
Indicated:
1,47
